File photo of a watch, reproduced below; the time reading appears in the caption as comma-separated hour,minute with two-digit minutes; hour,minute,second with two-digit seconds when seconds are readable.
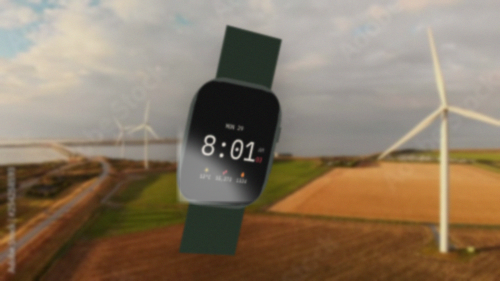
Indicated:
8,01
